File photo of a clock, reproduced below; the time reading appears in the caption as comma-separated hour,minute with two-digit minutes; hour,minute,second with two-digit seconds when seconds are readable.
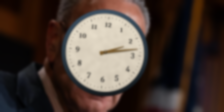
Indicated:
2,13
